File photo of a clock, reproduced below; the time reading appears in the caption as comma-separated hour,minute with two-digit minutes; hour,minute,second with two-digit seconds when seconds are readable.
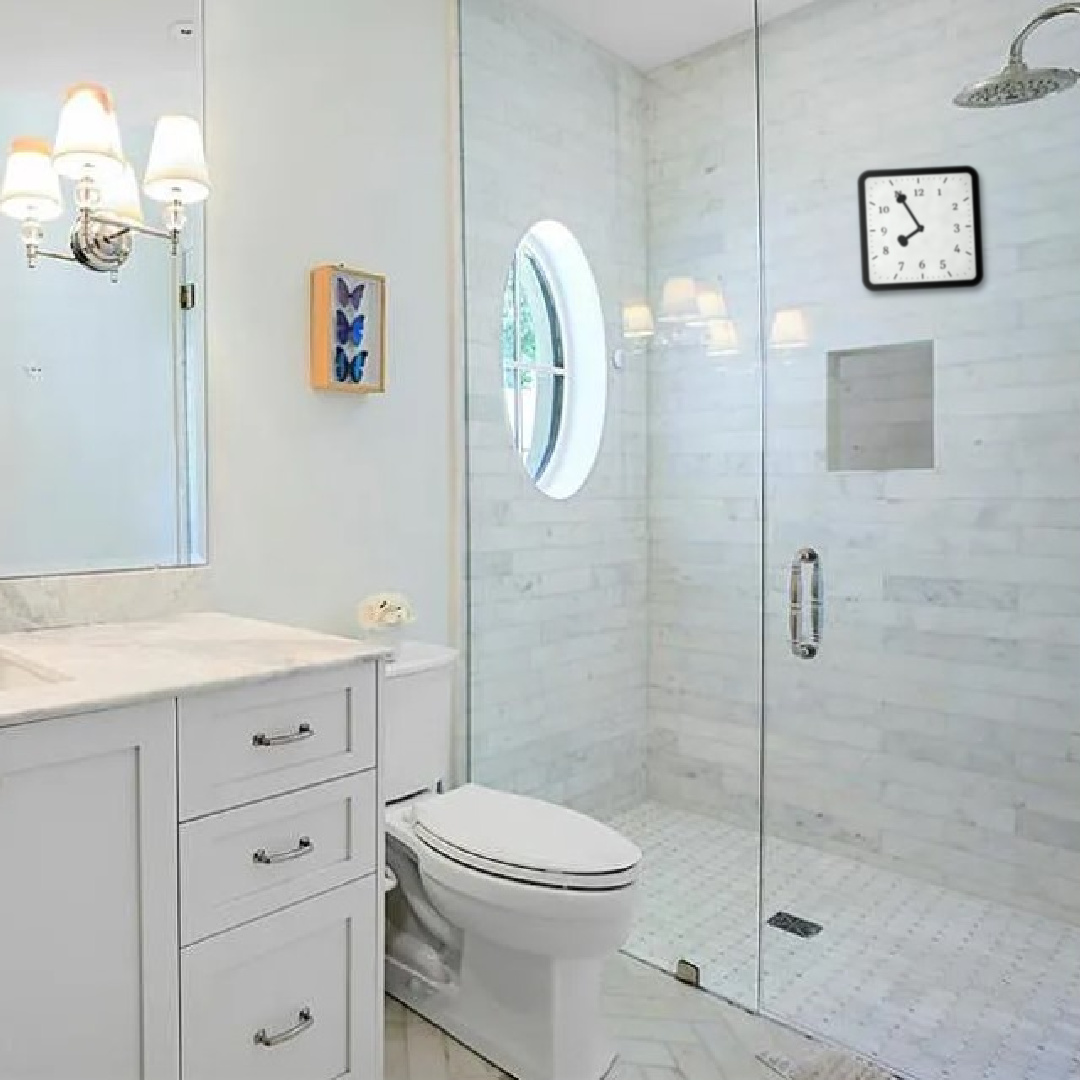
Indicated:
7,55
